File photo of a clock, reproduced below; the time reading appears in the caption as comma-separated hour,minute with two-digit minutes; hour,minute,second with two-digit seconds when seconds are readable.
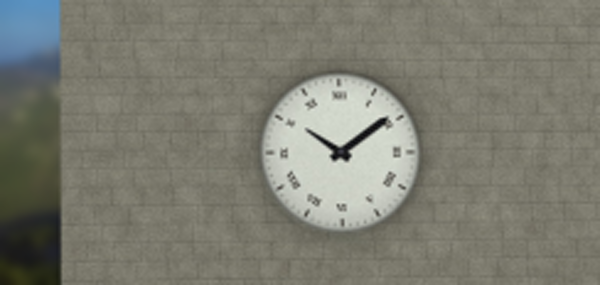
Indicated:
10,09
